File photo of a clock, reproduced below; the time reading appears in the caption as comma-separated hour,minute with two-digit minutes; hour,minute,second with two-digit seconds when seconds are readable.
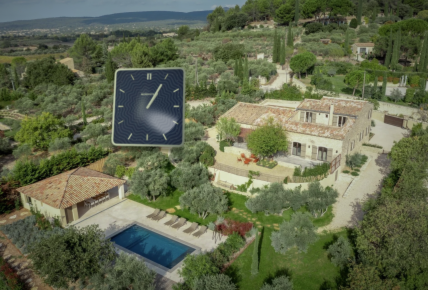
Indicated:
1,05
